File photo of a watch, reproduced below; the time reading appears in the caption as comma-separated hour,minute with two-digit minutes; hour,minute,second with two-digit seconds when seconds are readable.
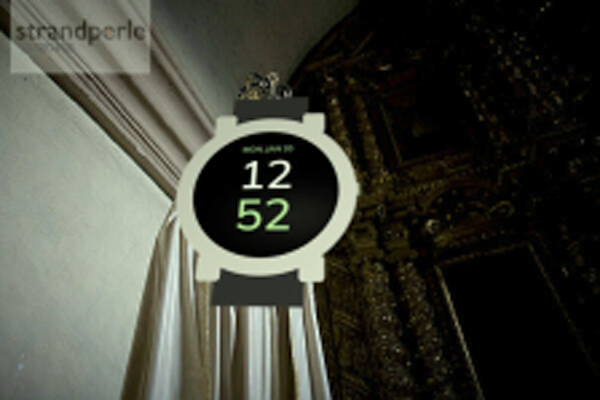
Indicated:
12,52
